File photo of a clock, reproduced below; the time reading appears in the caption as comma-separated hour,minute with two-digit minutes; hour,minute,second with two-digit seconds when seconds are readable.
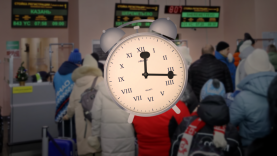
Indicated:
12,17
